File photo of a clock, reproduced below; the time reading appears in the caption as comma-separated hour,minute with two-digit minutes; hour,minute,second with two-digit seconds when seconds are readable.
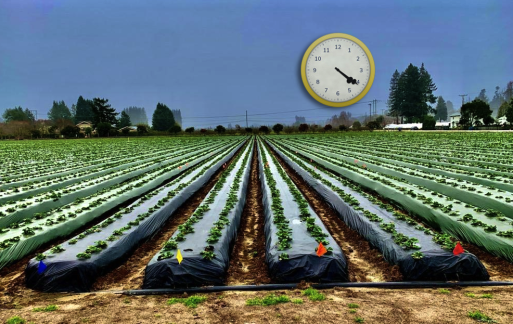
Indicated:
4,21
